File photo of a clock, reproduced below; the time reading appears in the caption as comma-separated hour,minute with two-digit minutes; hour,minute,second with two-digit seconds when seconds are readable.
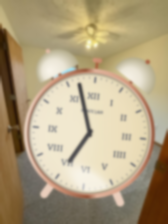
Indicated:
6,57
